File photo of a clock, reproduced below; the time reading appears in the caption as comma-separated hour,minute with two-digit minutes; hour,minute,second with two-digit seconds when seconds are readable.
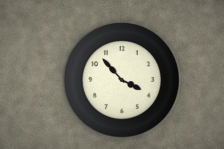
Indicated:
3,53
